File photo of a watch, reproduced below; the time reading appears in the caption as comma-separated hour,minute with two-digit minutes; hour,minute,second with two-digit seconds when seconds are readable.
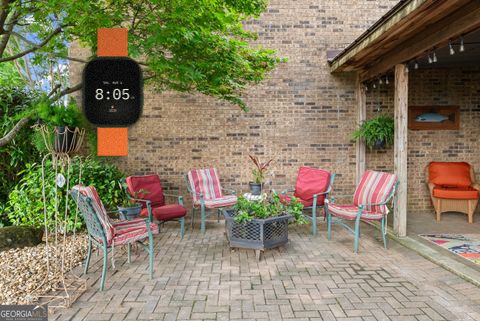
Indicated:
8,05
